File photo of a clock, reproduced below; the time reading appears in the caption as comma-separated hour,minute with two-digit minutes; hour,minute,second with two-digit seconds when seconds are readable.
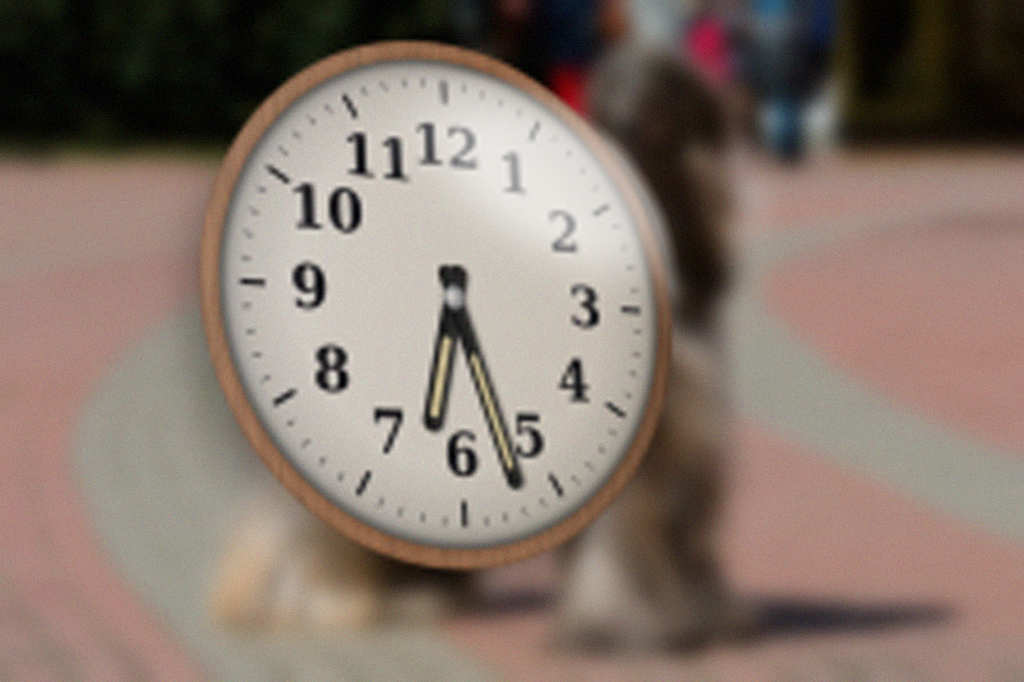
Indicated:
6,27
